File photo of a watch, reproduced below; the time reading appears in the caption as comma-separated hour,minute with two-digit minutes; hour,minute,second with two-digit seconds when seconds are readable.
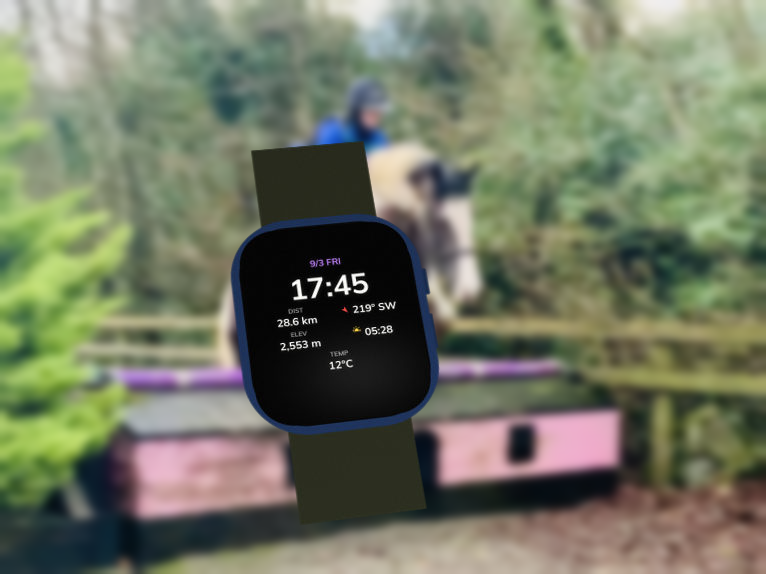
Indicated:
17,45
